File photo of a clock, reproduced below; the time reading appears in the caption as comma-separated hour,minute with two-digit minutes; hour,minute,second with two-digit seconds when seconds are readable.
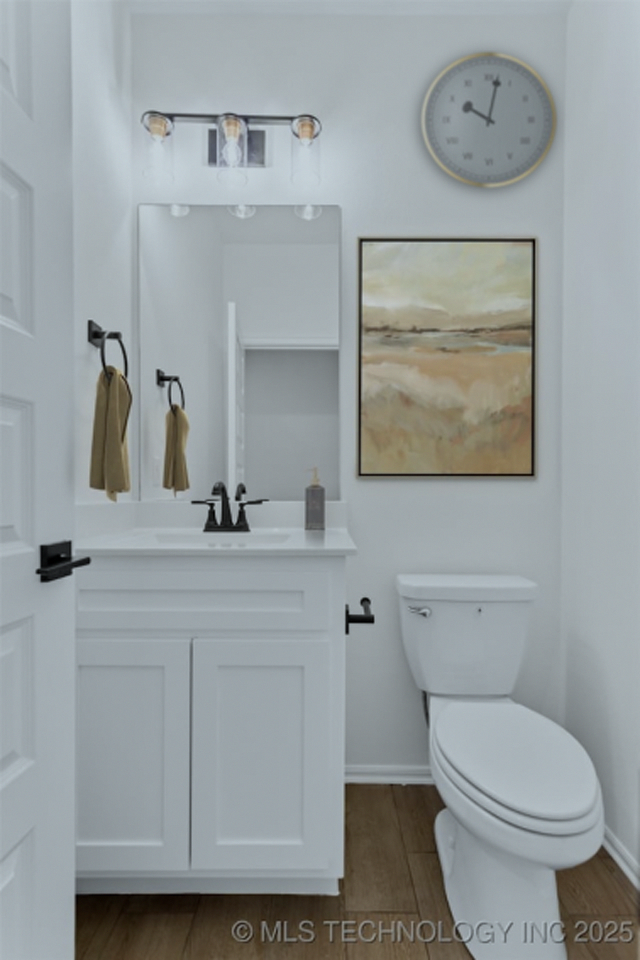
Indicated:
10,02
